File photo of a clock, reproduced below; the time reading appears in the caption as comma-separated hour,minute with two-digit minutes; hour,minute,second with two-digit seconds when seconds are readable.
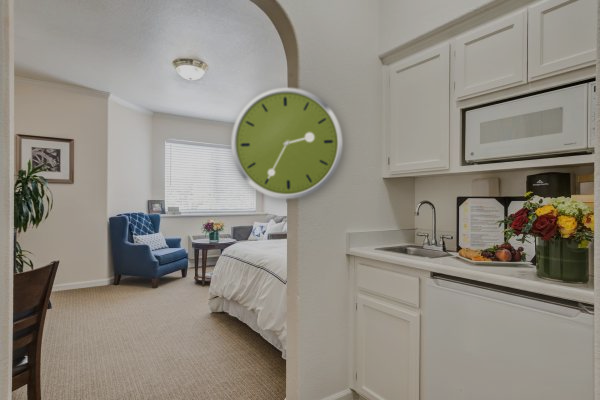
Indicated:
2,35
